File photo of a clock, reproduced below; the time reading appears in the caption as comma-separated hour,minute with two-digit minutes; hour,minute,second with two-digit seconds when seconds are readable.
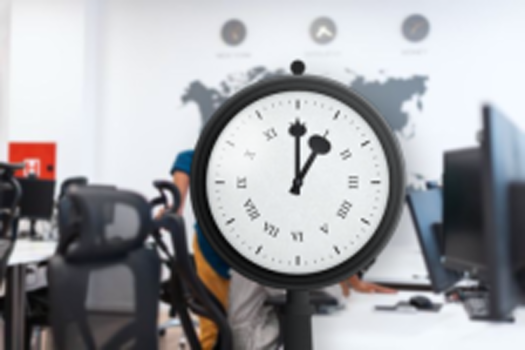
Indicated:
1,00
